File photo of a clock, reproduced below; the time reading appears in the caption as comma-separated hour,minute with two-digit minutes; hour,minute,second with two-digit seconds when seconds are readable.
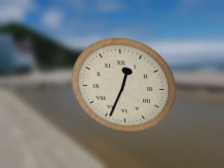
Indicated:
12,34
